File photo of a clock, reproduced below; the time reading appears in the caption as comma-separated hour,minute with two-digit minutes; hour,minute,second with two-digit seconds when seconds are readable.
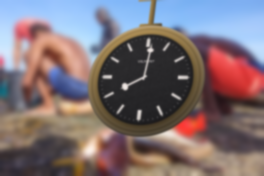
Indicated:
8,01
